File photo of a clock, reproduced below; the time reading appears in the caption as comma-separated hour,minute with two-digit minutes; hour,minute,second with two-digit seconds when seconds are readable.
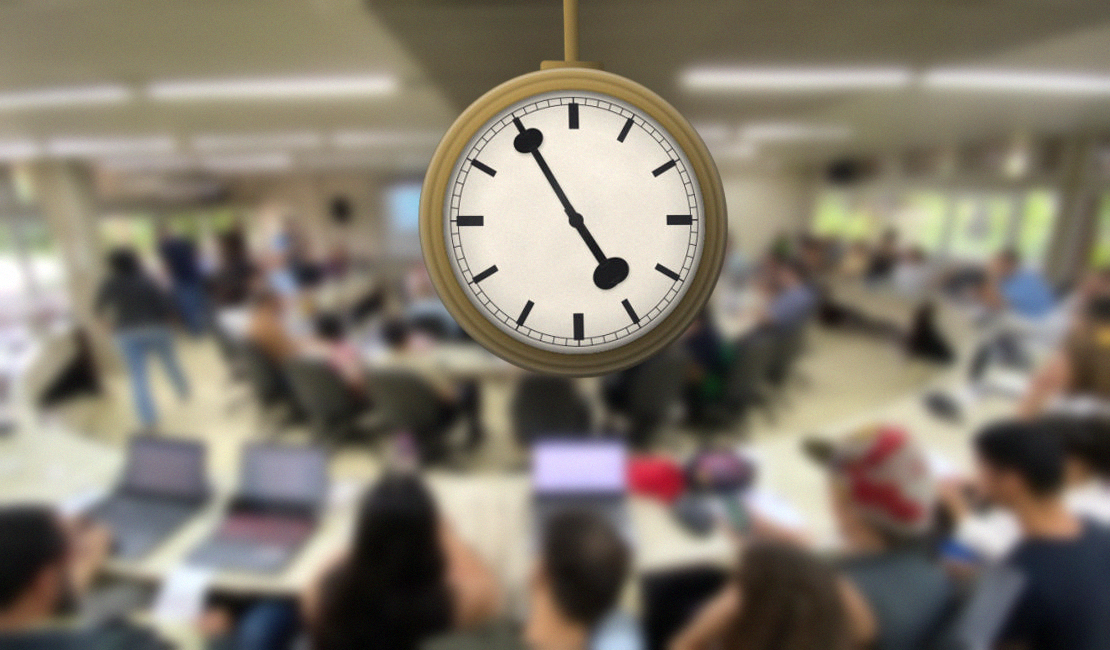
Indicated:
4,55
